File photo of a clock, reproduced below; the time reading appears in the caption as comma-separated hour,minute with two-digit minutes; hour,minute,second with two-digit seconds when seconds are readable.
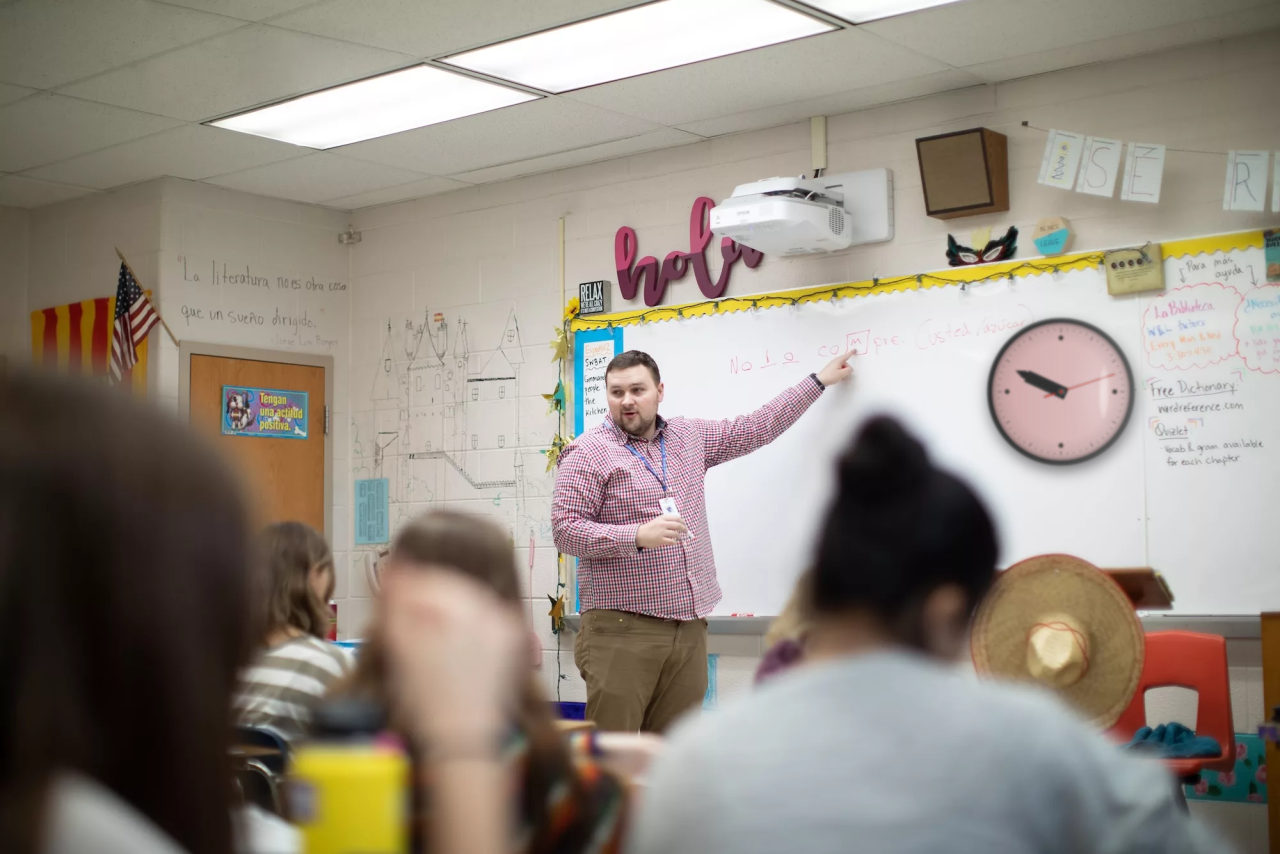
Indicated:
9,49,12
